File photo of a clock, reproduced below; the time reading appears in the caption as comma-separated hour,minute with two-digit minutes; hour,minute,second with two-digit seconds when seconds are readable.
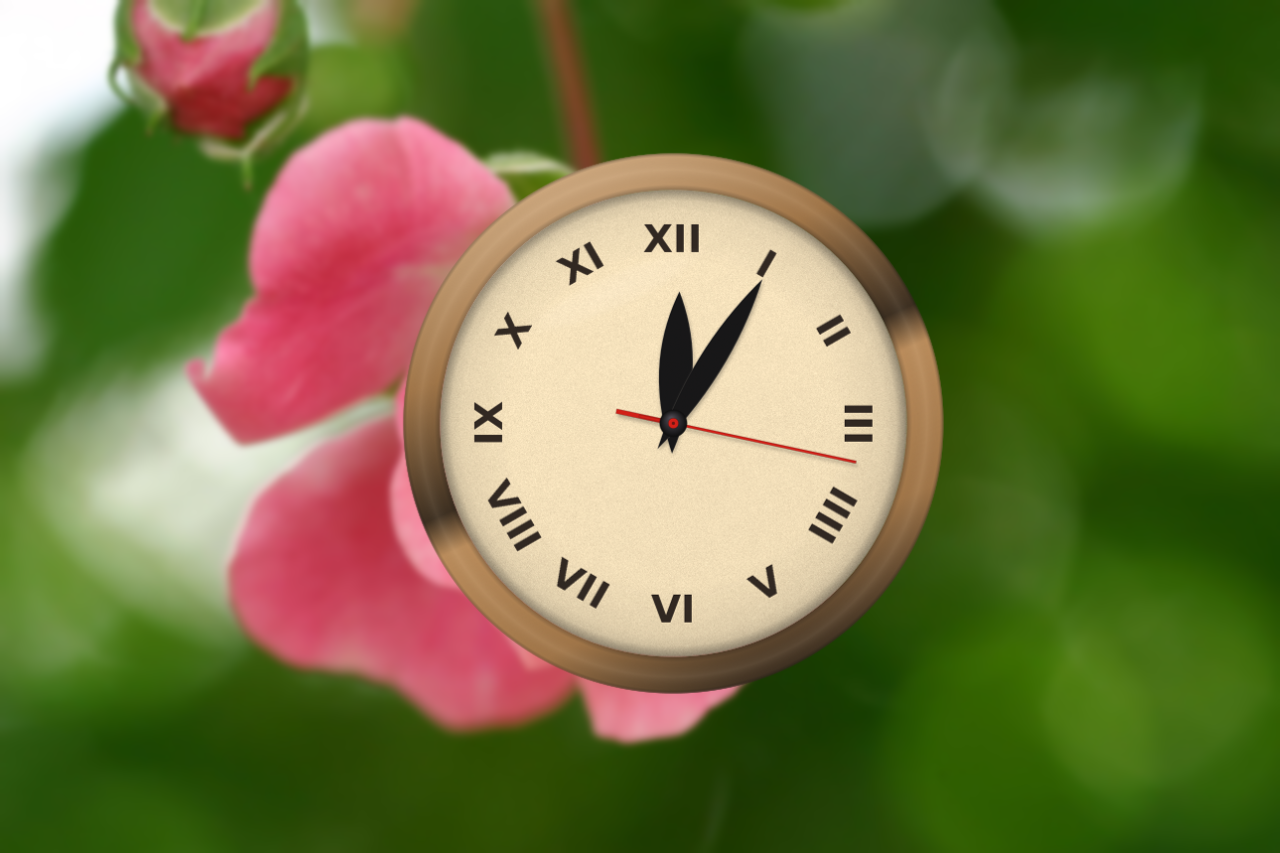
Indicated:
12,05,17
